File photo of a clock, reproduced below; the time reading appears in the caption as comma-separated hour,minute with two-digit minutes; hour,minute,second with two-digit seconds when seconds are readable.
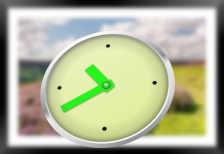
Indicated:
10,40
